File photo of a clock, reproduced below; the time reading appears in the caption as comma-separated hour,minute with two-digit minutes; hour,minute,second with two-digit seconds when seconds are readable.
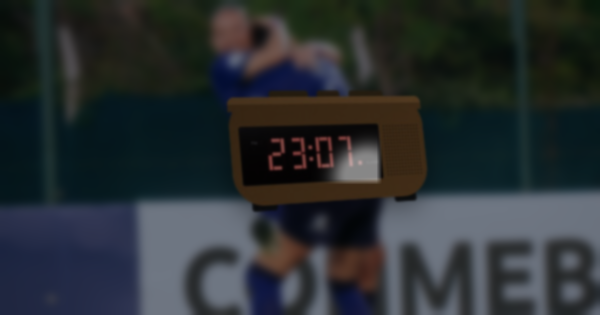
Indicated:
23,07
